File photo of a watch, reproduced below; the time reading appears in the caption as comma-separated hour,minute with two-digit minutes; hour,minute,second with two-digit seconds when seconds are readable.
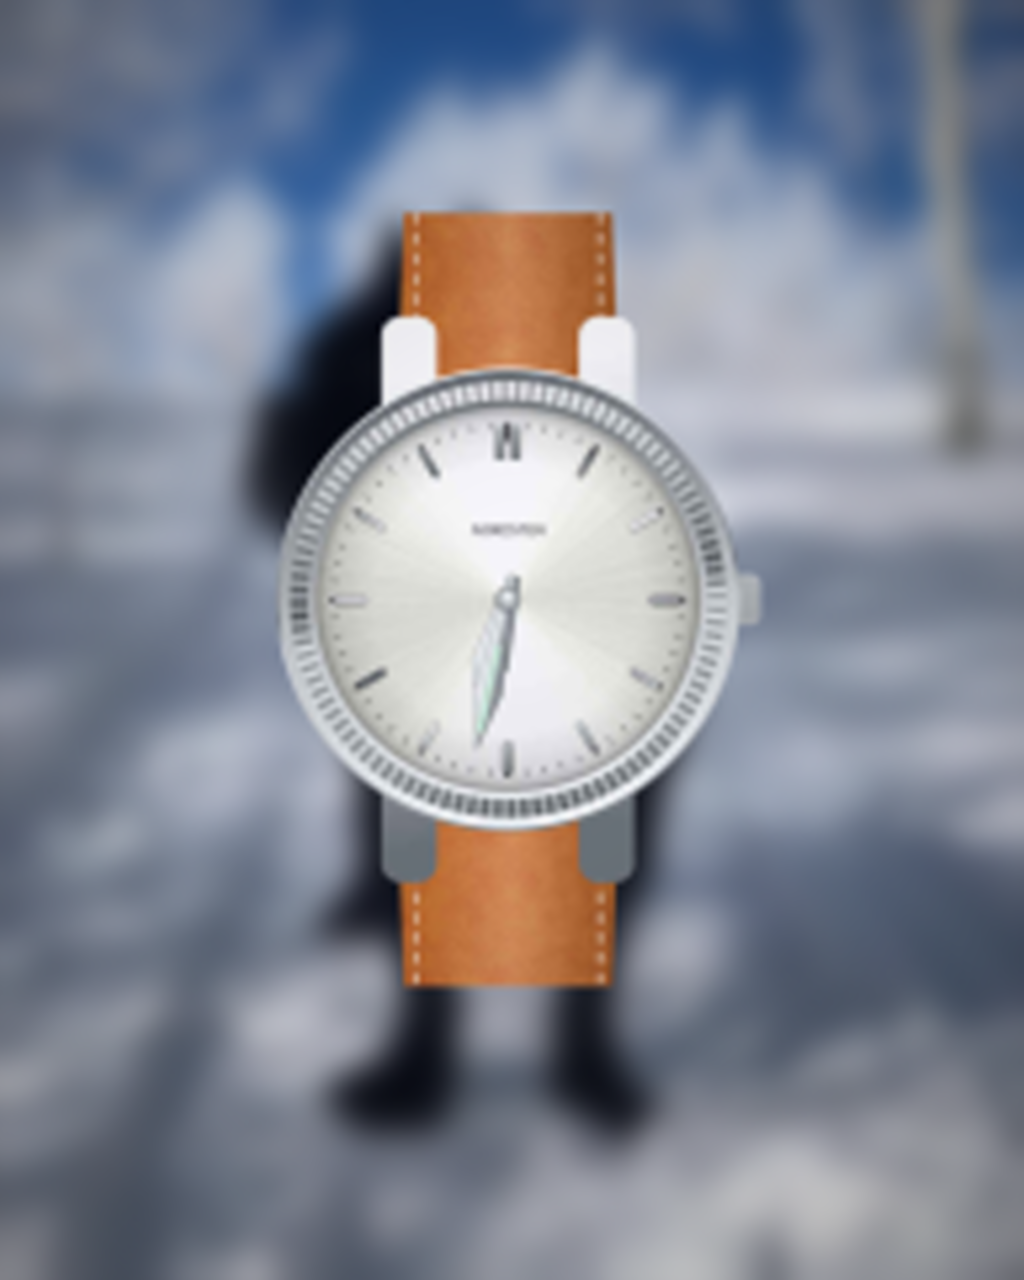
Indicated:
6,32
